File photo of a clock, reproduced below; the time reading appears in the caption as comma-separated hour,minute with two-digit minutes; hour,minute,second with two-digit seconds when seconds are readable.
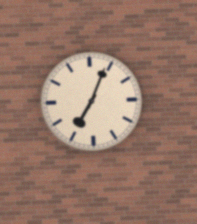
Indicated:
7,04
